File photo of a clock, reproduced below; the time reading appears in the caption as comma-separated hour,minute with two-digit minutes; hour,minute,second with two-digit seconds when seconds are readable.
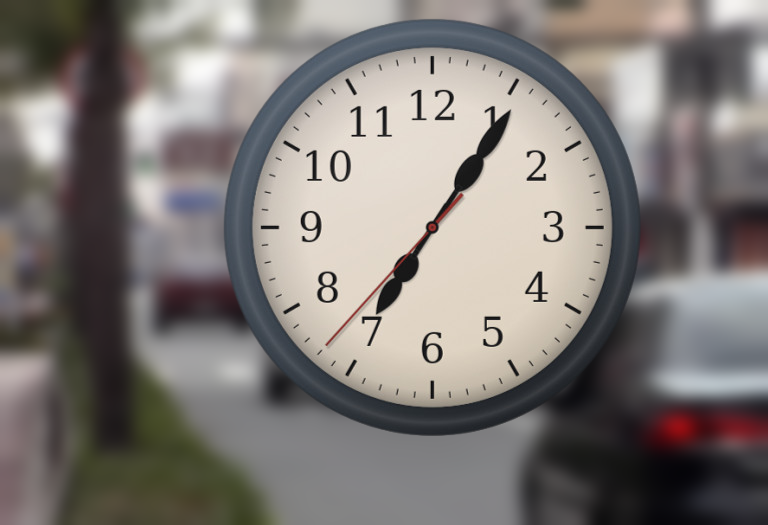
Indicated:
7,05,37
